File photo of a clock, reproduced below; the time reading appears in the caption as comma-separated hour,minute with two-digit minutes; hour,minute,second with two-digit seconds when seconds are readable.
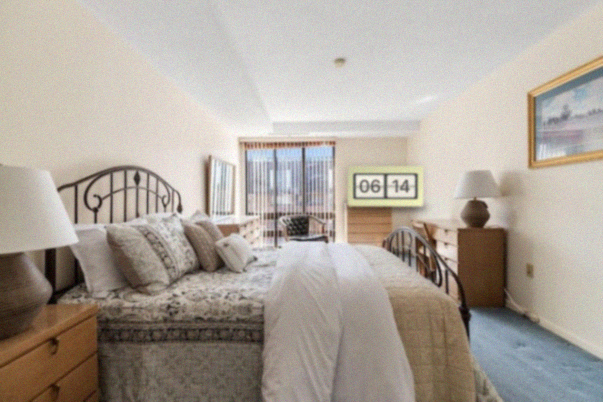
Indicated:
6,14
